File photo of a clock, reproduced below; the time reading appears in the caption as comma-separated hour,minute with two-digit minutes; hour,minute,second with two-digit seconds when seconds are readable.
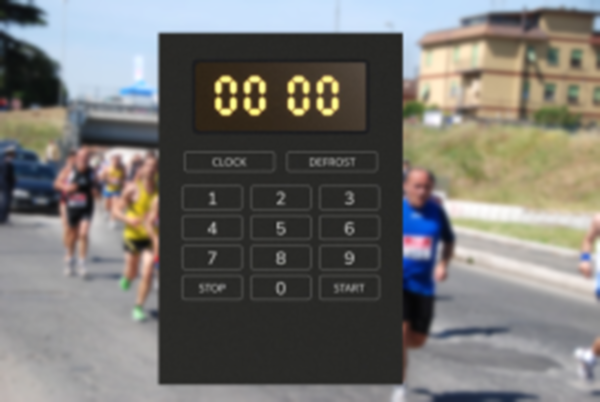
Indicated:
0,00
